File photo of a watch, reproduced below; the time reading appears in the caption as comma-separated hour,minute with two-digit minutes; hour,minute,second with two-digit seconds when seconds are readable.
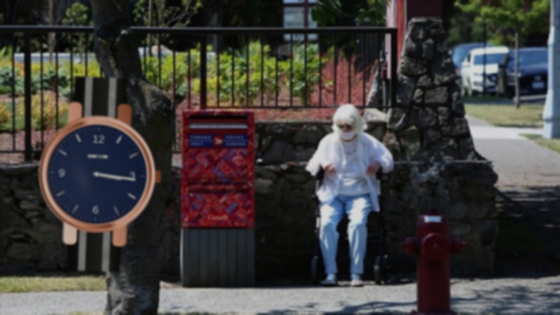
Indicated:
3,16
